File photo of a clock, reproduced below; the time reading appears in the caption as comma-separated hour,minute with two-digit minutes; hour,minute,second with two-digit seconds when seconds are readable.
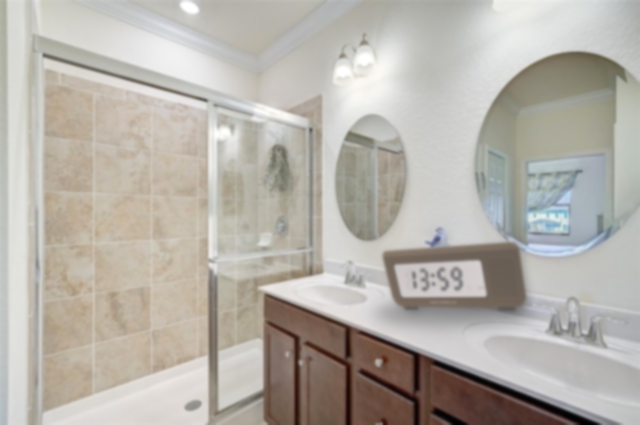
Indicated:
13,59
